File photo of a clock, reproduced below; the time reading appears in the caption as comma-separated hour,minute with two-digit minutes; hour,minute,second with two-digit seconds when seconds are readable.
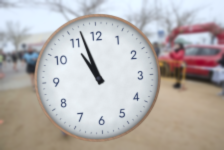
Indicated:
10,57
